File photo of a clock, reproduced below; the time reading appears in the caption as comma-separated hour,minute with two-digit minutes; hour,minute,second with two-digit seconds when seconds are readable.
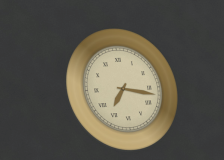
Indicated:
7,17
